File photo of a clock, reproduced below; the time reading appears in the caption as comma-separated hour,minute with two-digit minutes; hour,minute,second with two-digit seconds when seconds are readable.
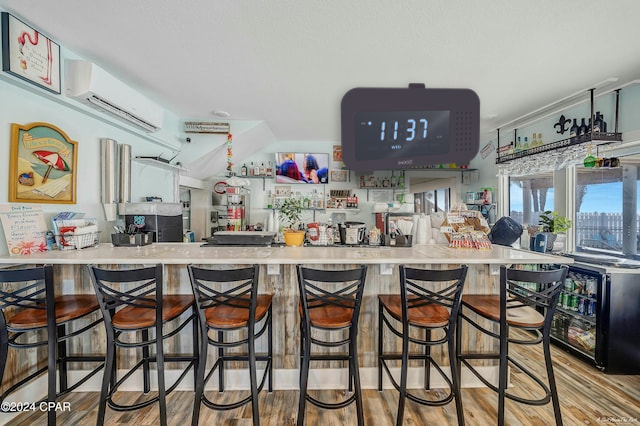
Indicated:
11,37
